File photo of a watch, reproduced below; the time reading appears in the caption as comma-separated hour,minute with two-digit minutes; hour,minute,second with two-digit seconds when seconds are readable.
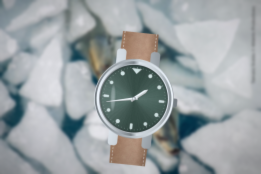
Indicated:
1,43
